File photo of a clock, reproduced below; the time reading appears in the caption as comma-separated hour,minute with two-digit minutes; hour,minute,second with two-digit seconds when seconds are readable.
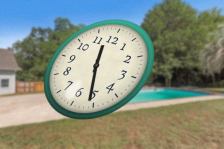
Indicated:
11,26
